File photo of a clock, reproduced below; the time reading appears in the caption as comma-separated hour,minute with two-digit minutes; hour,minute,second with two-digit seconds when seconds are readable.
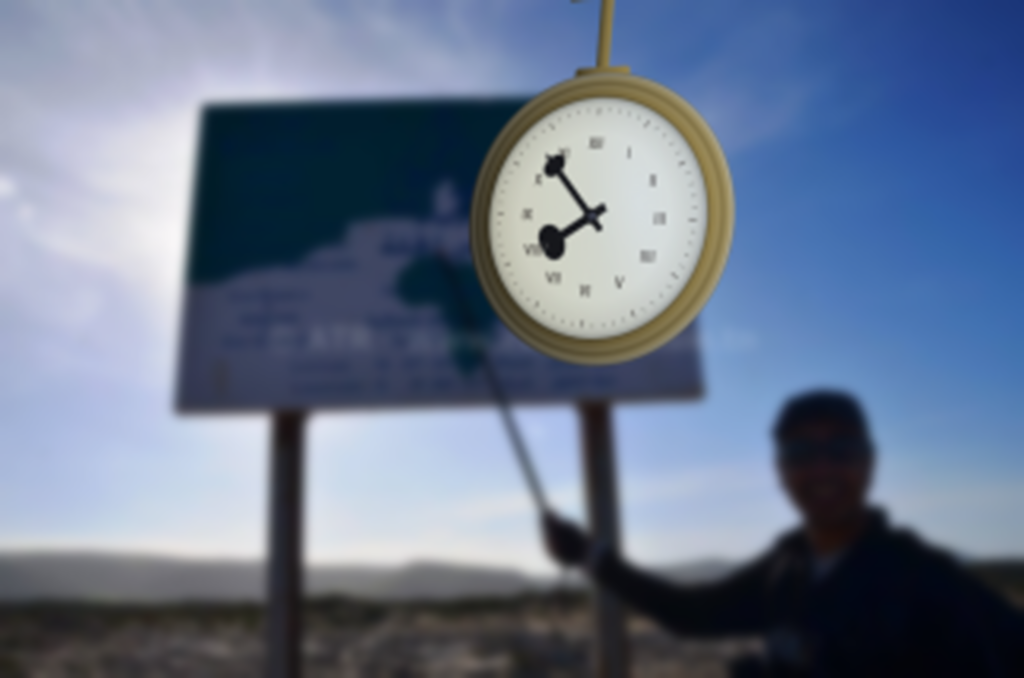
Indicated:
7,53
